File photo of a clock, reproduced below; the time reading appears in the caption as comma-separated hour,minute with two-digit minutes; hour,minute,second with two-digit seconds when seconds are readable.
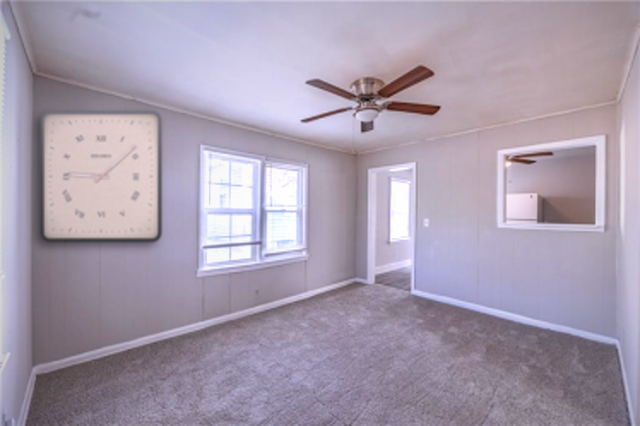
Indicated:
9,08
